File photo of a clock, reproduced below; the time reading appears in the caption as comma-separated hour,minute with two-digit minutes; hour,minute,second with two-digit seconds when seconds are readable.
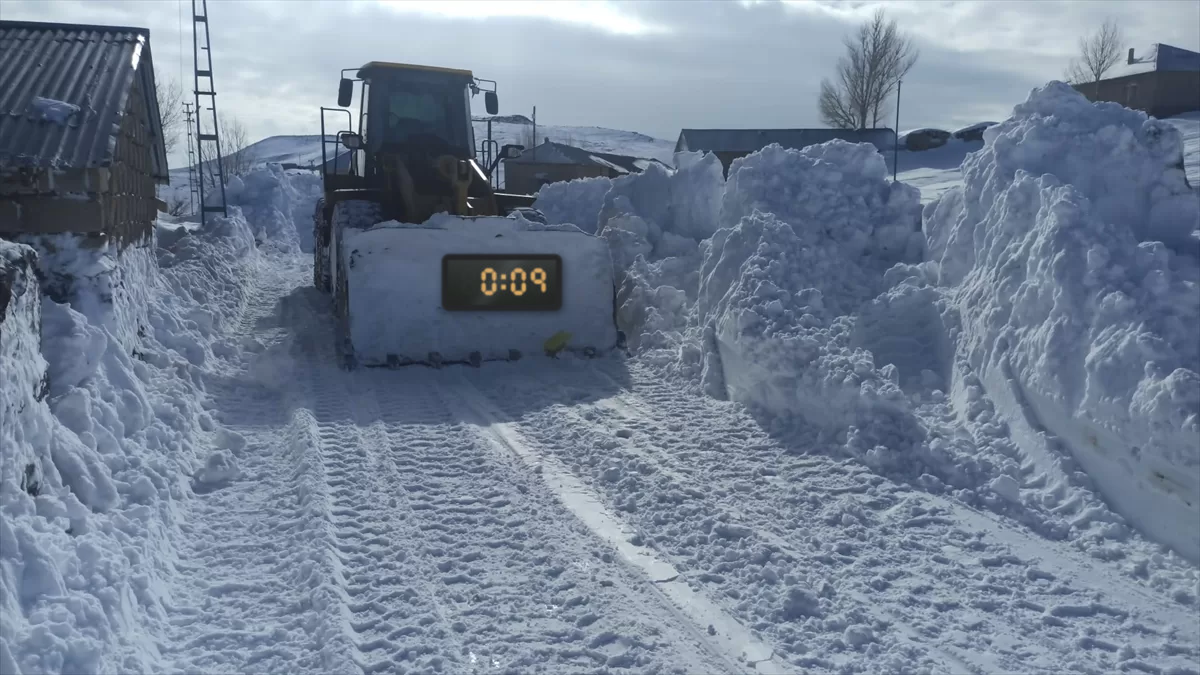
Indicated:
0,09
